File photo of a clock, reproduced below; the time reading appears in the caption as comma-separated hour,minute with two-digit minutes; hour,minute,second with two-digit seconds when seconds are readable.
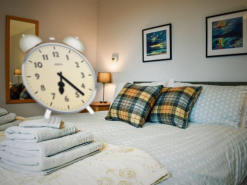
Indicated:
6,23
